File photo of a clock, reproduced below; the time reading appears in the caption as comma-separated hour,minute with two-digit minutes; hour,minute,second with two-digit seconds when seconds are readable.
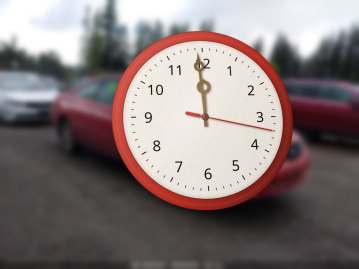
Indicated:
11,59,17
